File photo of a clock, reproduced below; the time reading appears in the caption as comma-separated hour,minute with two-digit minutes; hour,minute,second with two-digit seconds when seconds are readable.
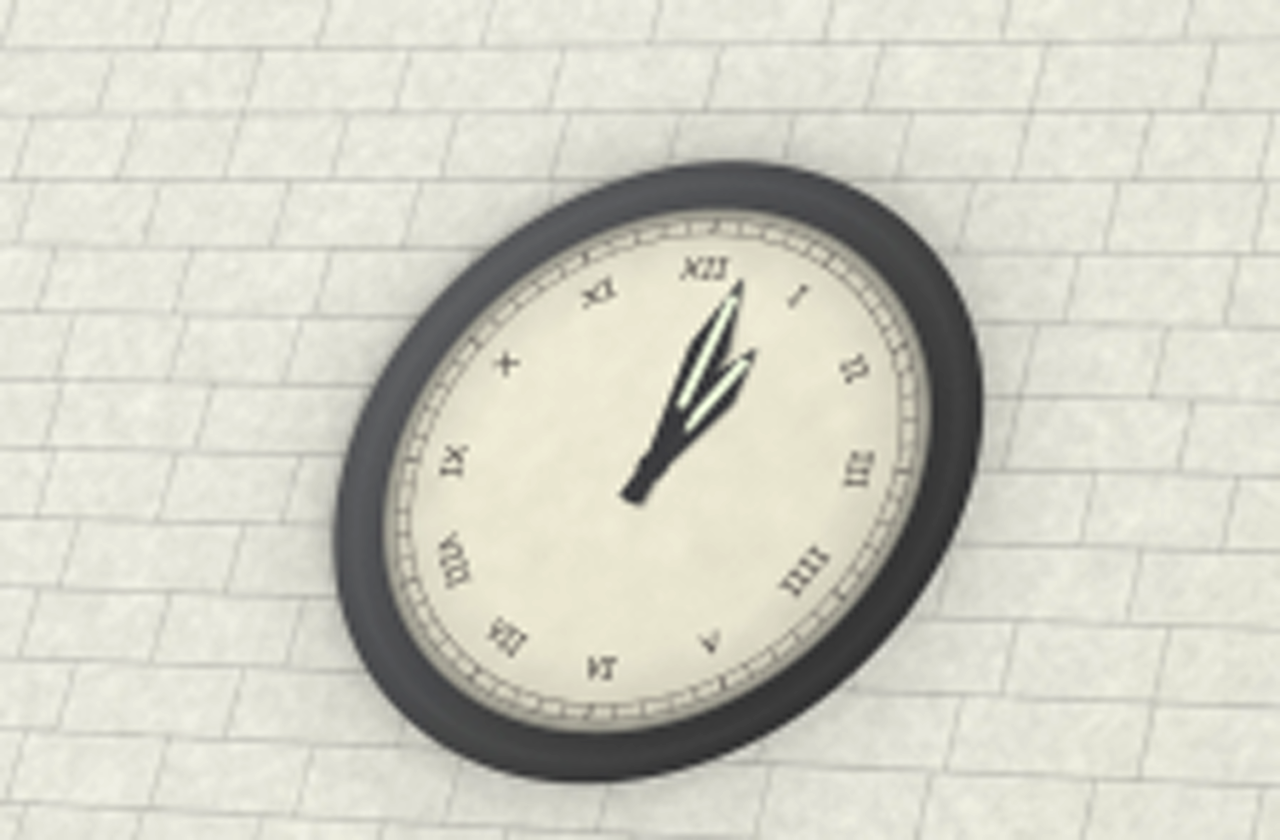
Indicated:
1,02
